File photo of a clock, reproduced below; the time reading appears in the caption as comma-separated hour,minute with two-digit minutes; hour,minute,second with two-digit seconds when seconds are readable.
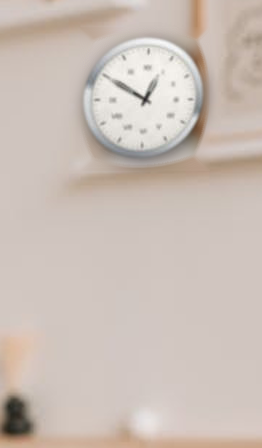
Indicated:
12,50
